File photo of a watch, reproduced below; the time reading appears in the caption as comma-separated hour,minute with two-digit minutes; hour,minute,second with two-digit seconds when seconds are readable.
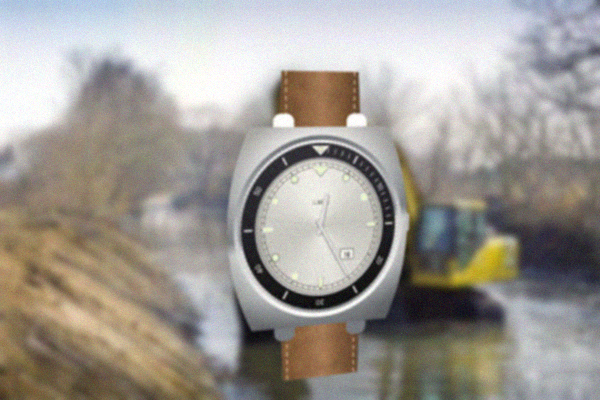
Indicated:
12,25
